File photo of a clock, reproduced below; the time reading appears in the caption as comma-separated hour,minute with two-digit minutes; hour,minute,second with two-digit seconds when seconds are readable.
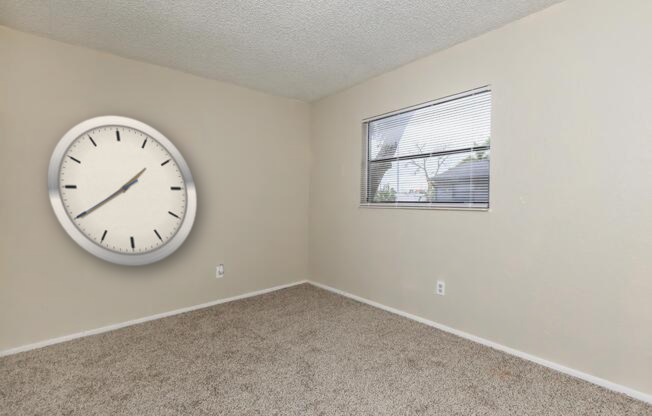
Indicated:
1,39,40
